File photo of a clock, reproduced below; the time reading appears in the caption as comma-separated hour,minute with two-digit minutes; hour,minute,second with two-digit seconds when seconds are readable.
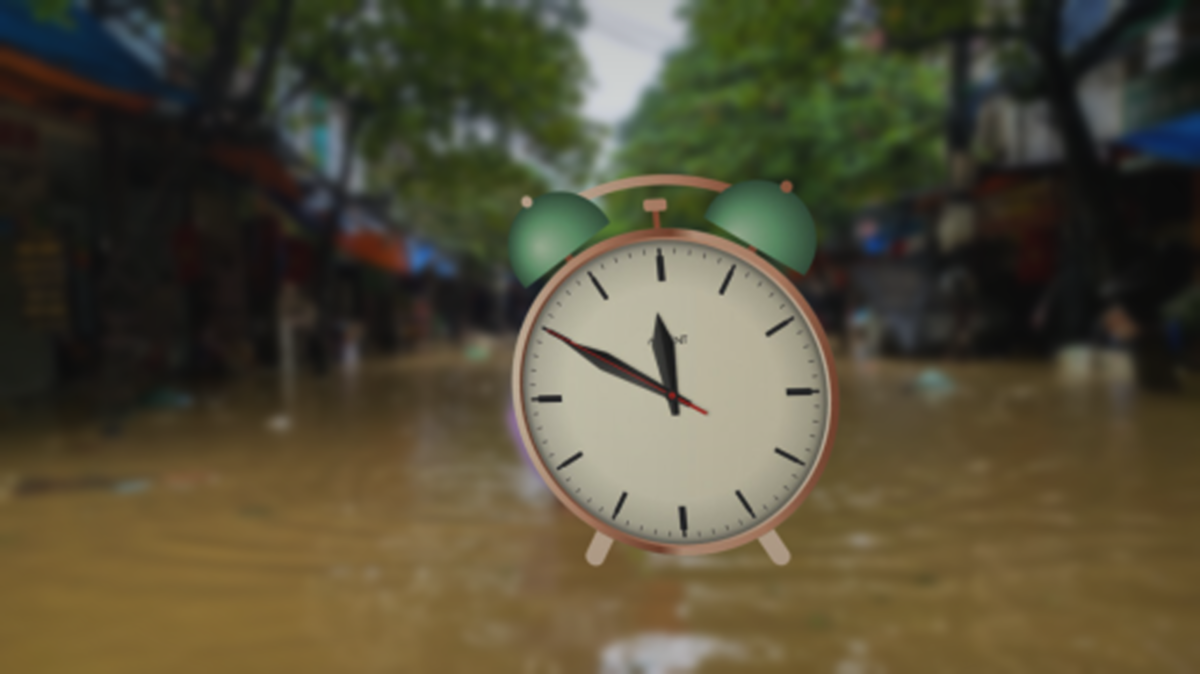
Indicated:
11,49,50
